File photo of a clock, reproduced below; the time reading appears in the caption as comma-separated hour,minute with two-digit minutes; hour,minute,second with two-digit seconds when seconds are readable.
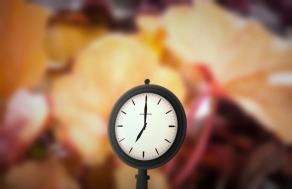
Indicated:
7,00
